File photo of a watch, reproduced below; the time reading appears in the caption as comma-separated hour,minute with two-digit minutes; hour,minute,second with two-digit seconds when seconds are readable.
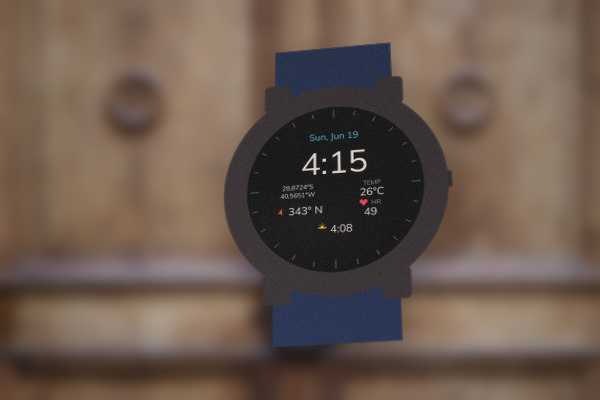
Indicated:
4,15
